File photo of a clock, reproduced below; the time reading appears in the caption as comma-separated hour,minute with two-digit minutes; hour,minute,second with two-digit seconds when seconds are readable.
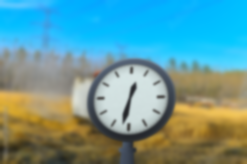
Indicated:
12,32
